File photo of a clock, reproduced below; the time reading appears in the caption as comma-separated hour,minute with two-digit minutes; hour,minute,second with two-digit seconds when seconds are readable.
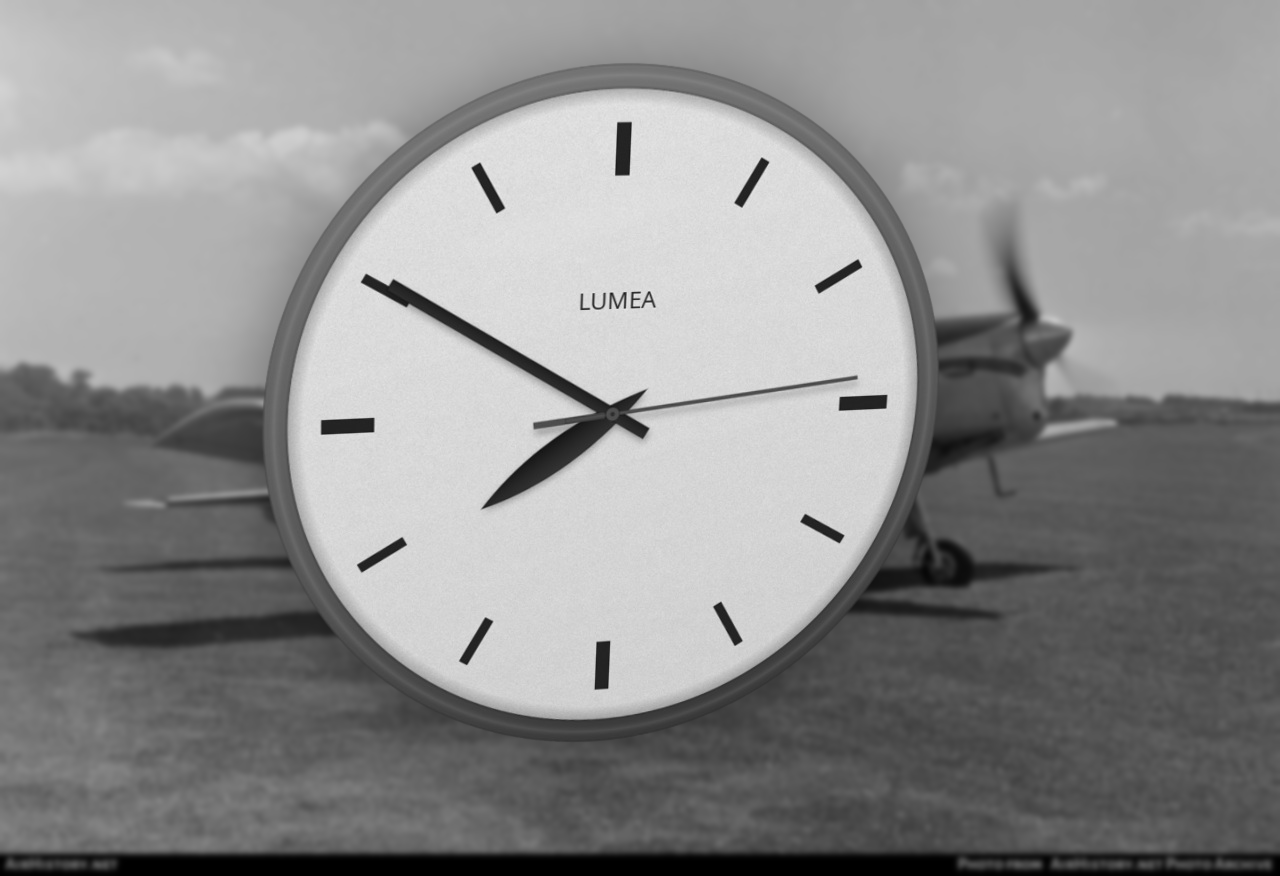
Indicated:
7,50,14
